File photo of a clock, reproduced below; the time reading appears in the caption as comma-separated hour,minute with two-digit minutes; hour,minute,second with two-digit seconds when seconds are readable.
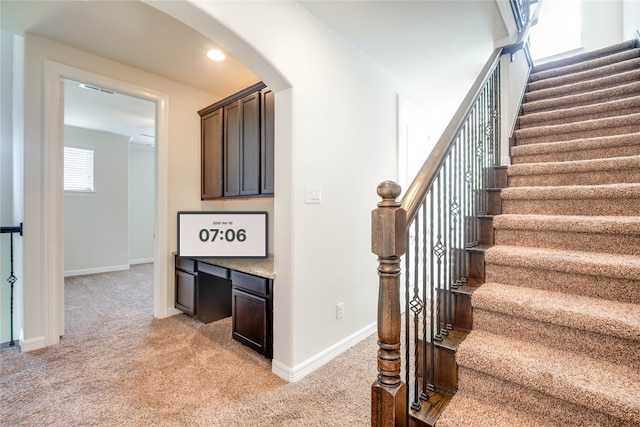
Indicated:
7,06
